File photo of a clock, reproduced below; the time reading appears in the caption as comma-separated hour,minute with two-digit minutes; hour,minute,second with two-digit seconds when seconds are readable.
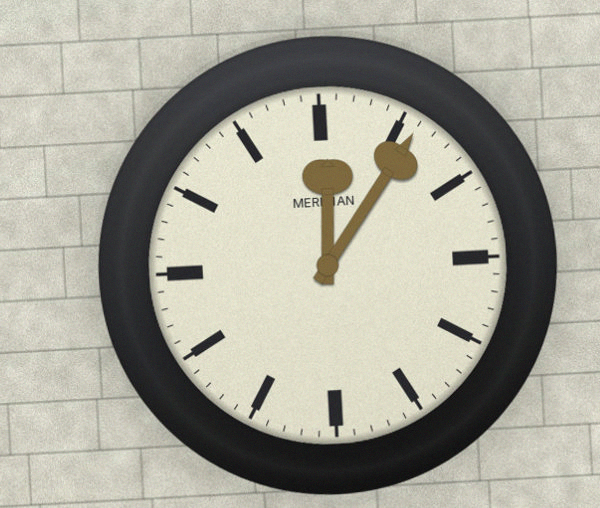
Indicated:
12,06
